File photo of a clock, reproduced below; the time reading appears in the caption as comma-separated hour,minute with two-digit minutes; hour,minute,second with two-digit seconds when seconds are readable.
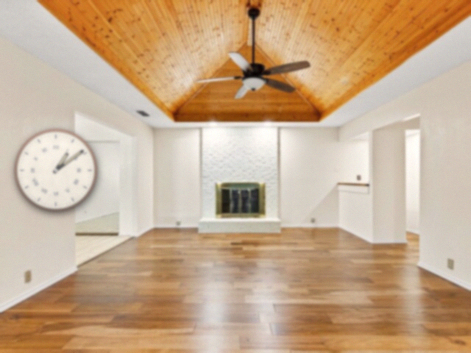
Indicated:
1,09
